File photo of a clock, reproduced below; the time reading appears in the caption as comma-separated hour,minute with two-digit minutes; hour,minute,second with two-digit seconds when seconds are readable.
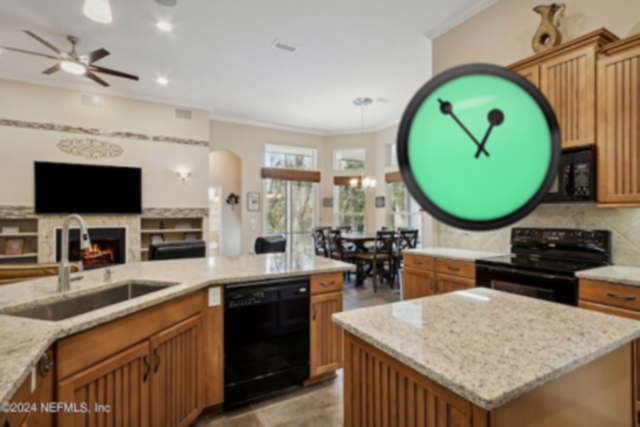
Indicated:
12,53
